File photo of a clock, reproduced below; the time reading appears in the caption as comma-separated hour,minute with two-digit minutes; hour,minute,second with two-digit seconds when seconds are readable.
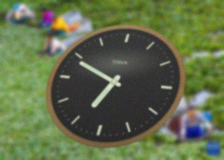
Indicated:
6,49
